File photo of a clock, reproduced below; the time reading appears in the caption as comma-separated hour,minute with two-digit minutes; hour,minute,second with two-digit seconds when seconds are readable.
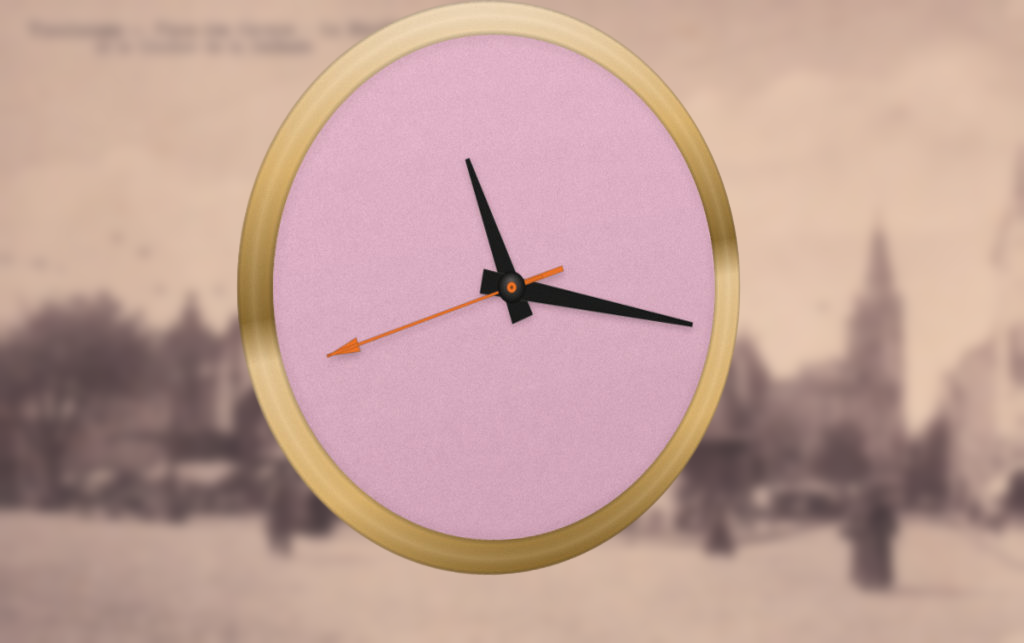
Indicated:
11,16,42
